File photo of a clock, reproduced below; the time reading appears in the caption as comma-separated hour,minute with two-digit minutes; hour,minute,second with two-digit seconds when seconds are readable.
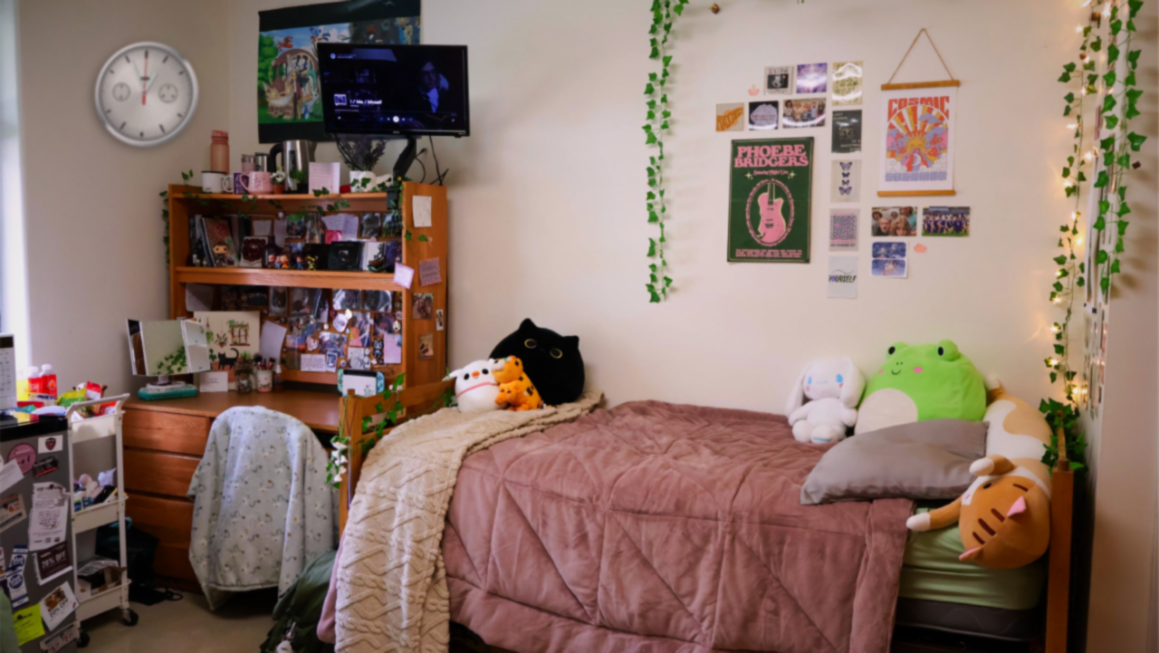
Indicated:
12,56
